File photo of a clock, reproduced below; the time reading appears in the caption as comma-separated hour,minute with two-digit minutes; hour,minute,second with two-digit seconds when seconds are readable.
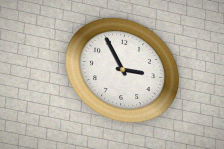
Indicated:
2,55
